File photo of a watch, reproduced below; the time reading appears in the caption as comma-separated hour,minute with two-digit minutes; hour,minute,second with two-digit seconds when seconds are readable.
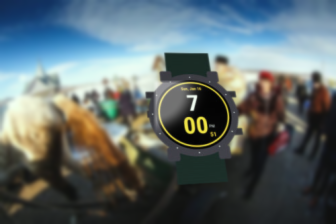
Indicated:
7,00
